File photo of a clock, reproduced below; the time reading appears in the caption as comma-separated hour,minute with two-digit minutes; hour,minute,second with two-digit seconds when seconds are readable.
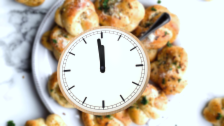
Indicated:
11,59
